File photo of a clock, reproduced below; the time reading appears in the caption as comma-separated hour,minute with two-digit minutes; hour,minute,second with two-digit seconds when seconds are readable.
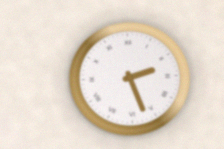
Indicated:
2,27
